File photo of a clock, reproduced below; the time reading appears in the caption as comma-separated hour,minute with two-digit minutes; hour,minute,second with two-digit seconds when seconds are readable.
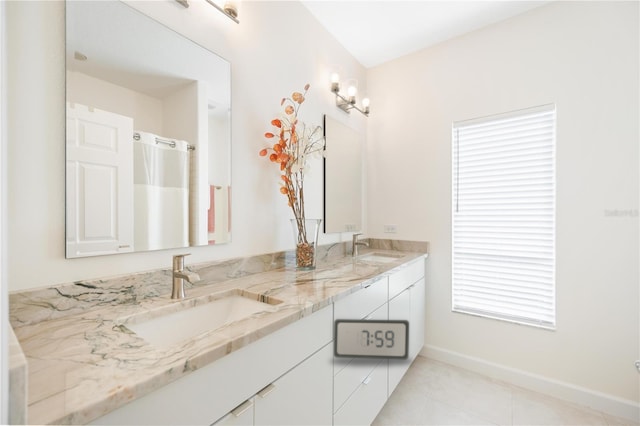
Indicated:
7,59
